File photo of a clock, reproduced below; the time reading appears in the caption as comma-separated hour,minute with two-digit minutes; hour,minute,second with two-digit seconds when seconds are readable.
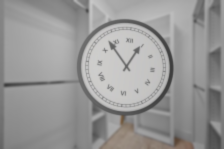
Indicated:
12,53
